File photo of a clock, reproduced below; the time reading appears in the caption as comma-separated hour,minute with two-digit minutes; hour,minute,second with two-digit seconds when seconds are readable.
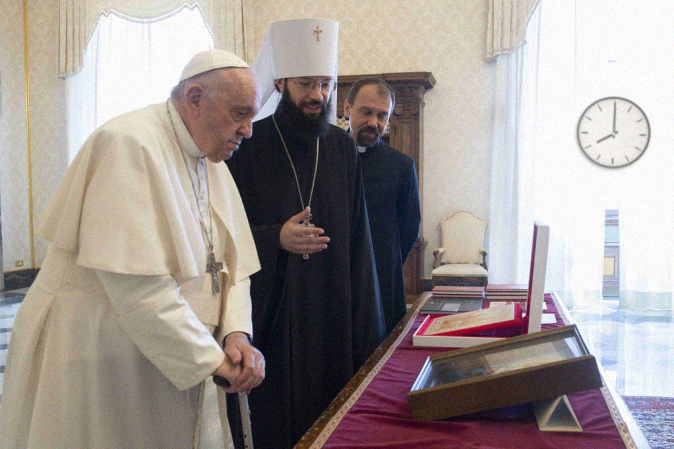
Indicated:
8,00
